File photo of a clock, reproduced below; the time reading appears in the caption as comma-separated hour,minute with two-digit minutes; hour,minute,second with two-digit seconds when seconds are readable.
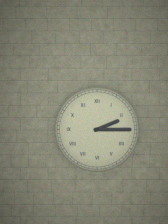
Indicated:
2,15
